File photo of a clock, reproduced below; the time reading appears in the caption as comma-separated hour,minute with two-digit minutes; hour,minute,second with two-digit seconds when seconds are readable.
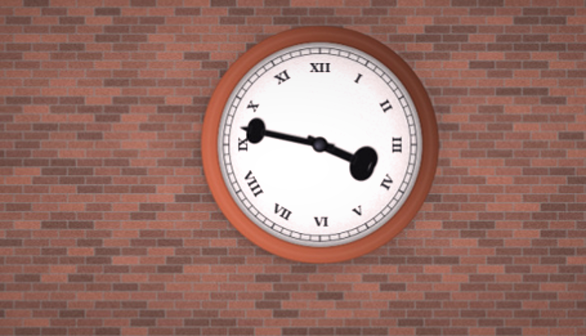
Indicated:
3,47
